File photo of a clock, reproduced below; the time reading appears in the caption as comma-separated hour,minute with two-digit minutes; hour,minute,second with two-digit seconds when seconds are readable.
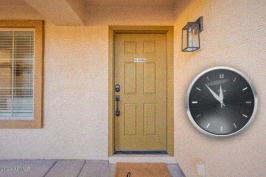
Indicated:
11,53
